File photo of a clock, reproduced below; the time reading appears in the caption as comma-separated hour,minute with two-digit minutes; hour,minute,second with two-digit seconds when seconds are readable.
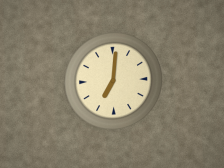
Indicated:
7,01
